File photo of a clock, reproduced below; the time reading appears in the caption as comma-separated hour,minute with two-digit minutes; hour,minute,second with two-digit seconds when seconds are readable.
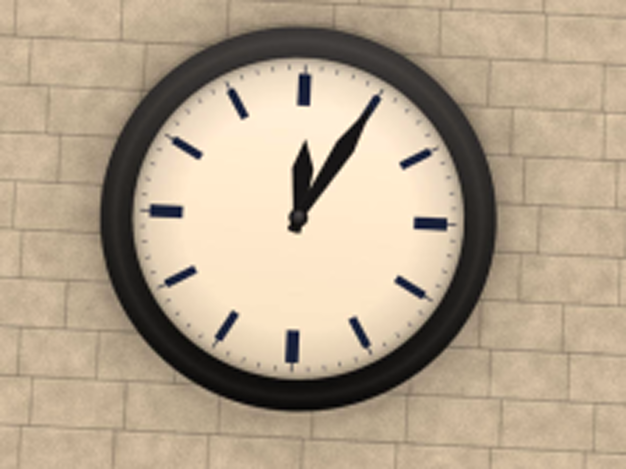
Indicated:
12,05
